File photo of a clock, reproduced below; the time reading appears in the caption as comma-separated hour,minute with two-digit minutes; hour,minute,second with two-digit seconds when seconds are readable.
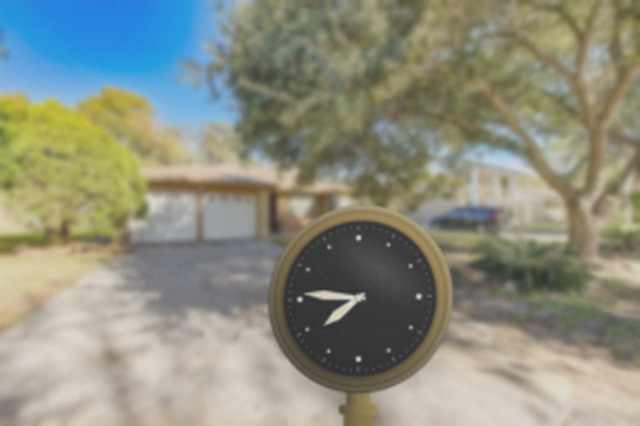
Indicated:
7,46
